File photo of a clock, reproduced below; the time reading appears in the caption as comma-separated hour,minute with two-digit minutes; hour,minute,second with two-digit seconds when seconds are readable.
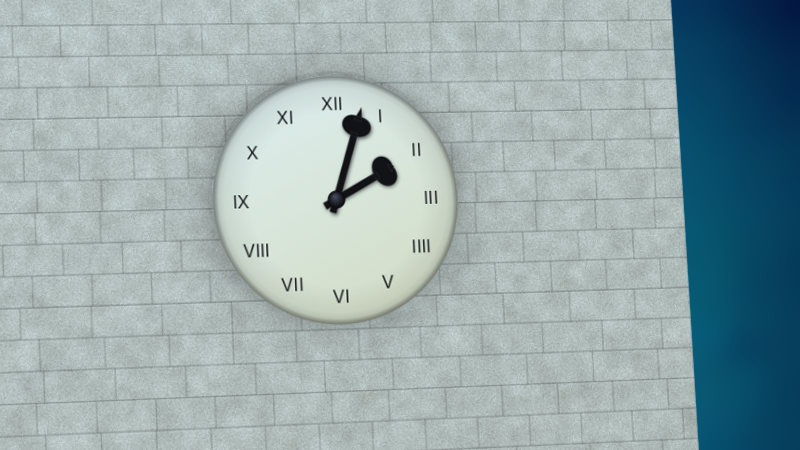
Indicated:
2,03
